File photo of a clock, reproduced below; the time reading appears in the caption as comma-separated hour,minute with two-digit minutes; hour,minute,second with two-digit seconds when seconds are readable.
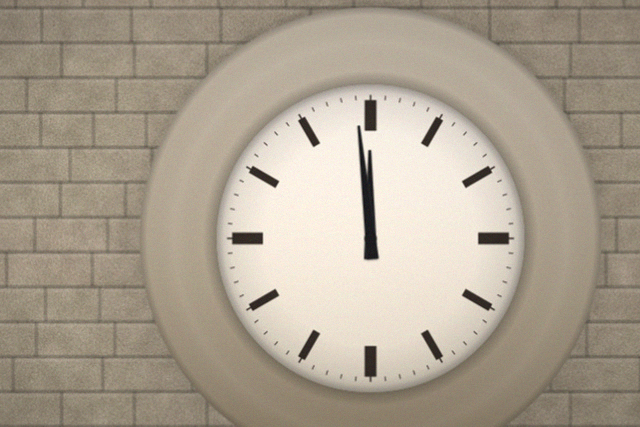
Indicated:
11,59
